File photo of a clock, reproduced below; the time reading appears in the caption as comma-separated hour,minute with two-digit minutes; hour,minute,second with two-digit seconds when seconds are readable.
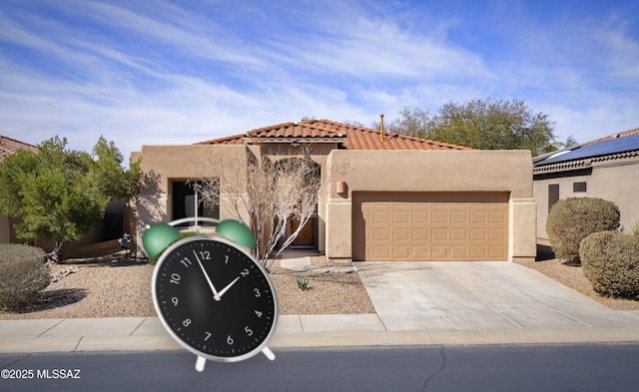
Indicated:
1,58
